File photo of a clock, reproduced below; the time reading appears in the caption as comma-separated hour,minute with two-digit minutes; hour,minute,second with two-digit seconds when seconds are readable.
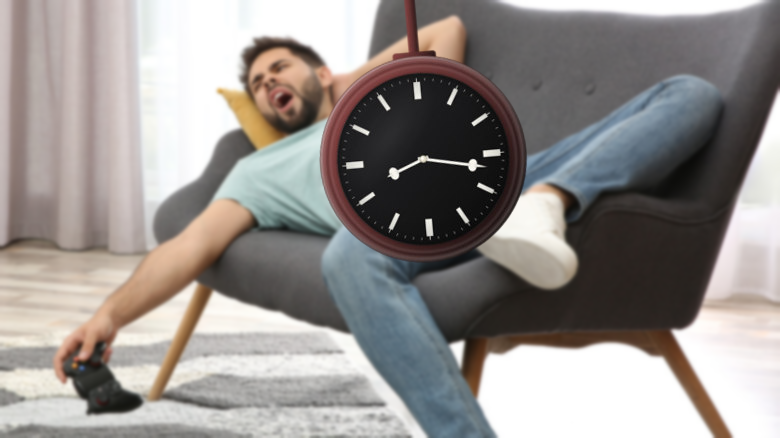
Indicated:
8,17
